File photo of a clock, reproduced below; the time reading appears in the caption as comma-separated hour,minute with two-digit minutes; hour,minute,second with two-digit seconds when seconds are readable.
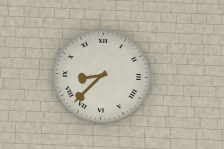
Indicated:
8,37
